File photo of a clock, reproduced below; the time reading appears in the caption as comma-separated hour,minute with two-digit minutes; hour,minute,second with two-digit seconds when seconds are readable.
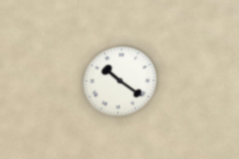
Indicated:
10,21
